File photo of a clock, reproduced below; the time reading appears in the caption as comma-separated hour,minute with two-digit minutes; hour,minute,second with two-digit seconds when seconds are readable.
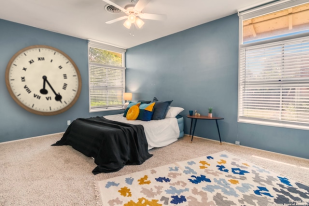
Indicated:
6,26
